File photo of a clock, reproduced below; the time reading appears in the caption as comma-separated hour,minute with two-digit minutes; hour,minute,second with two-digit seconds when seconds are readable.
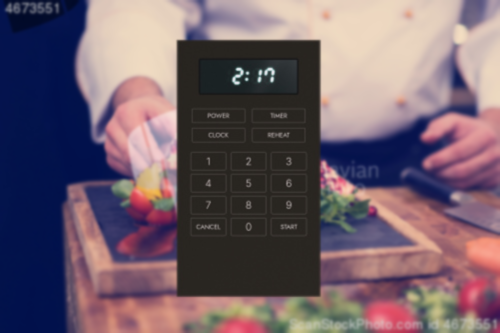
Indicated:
2,17
